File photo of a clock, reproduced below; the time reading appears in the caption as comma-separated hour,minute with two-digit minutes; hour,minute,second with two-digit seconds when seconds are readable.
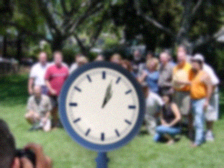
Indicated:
1,03
